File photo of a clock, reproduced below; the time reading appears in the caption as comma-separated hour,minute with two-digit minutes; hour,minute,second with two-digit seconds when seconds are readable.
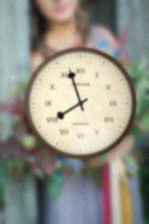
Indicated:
7,57
